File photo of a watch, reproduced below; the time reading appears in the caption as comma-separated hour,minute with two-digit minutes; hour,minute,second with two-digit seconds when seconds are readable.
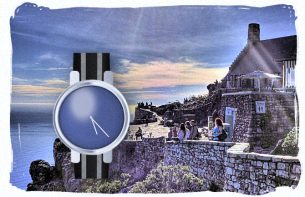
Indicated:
5,23
